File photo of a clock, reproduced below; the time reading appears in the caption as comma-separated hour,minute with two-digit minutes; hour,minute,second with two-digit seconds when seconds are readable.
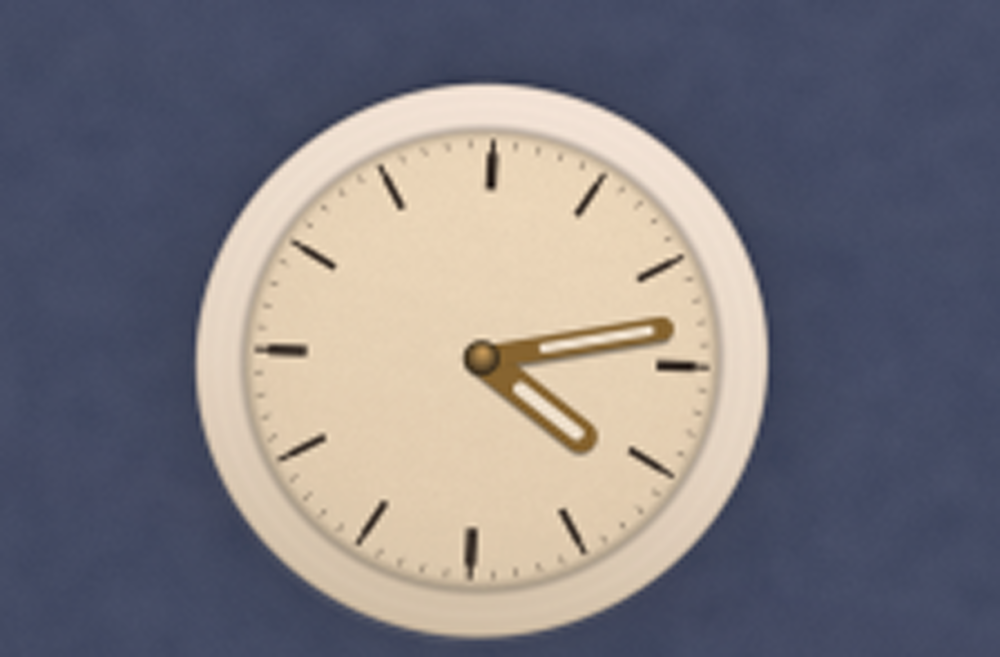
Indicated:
4,13
